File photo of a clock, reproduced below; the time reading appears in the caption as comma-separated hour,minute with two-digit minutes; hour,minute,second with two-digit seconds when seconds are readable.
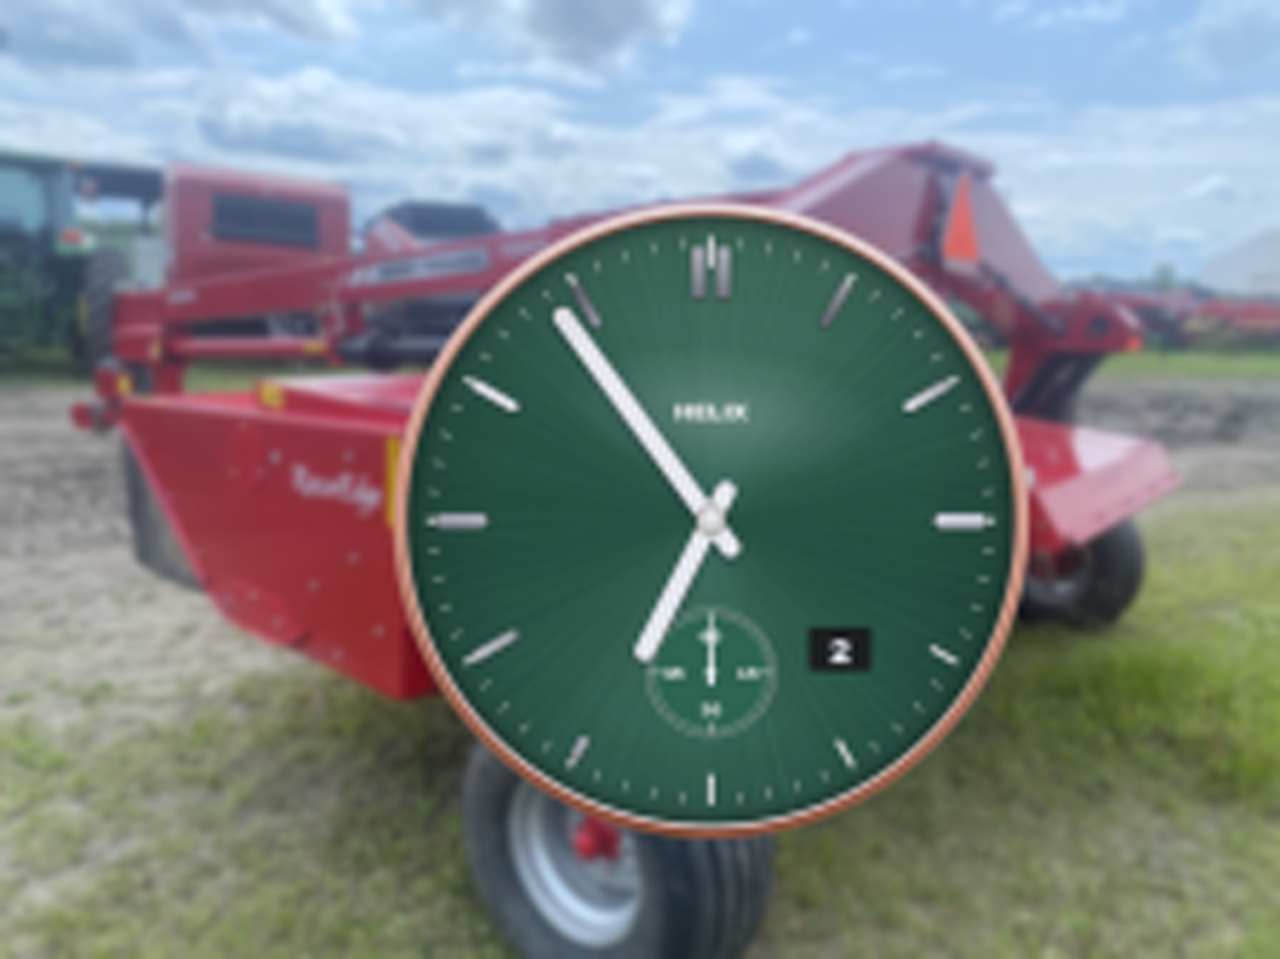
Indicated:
6,54
